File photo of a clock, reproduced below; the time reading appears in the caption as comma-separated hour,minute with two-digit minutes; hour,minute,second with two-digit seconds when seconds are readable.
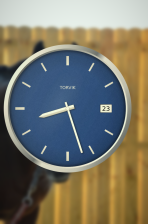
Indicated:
8,27
